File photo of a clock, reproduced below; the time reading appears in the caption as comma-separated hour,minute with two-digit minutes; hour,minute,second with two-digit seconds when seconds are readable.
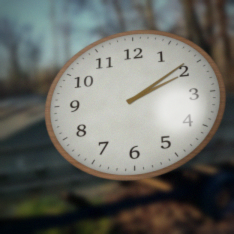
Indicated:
2,09
